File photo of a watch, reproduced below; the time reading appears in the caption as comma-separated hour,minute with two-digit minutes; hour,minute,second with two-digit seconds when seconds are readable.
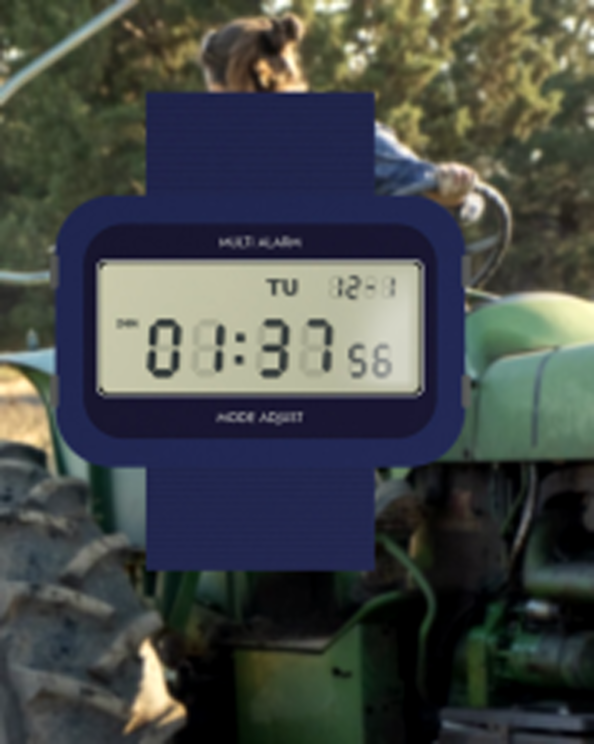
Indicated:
1,37,56
